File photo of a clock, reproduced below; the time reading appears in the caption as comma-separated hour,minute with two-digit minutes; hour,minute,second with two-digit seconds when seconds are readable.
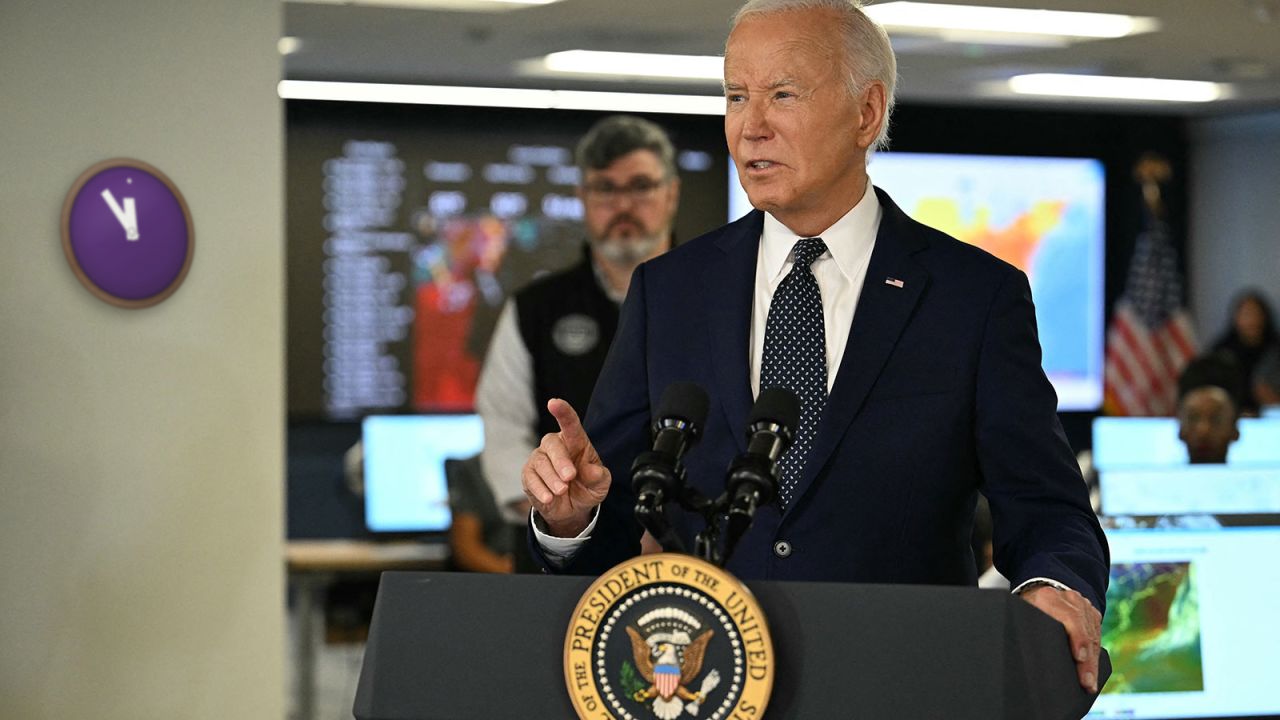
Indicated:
11,54
